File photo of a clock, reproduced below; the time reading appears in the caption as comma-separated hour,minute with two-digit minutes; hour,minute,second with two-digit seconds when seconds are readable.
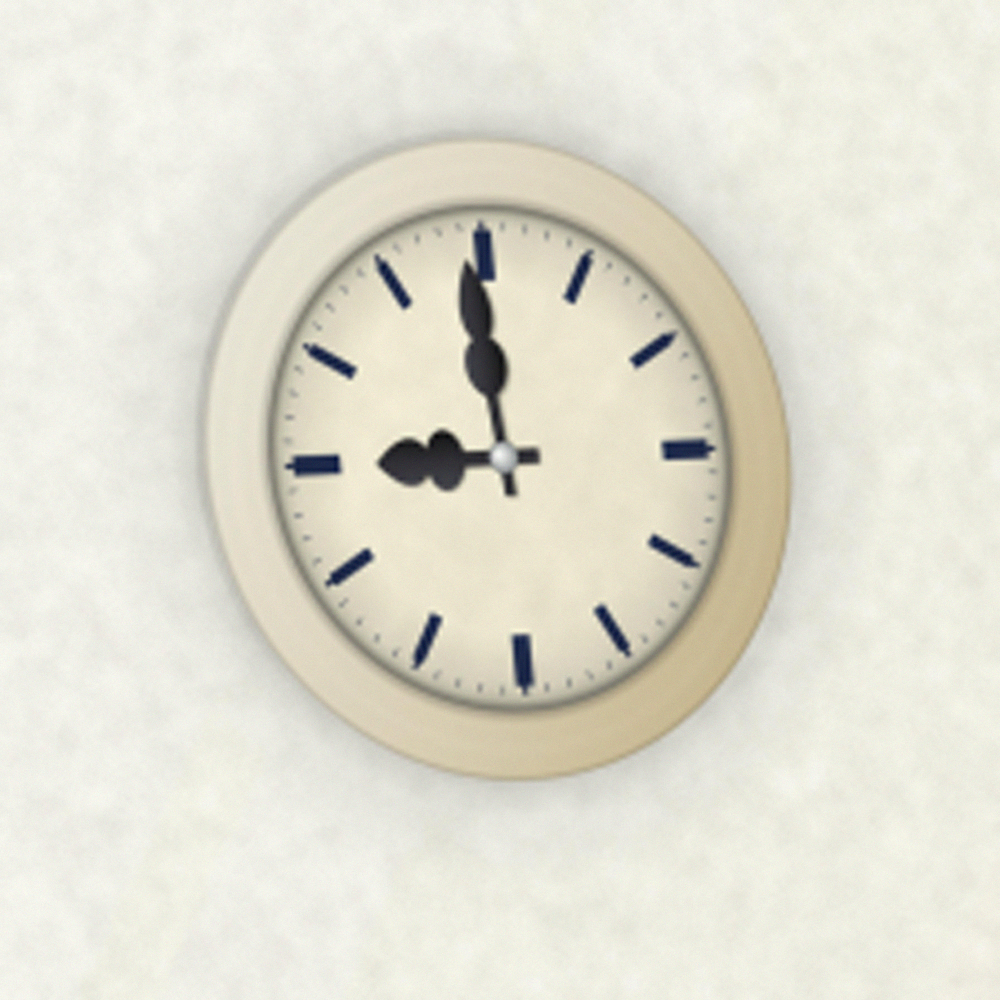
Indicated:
8,59
